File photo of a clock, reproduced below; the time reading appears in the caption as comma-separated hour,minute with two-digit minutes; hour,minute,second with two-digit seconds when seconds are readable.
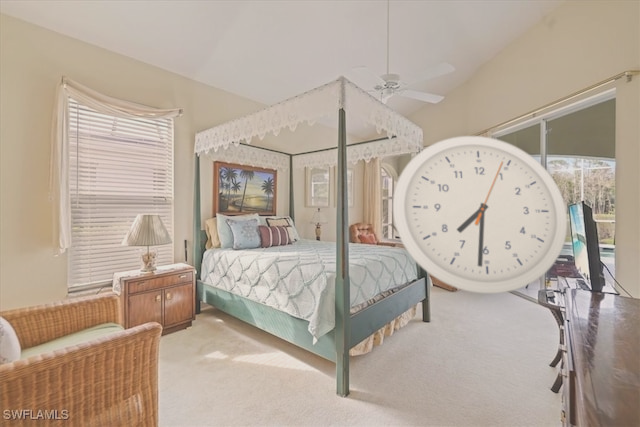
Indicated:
7,31,04
